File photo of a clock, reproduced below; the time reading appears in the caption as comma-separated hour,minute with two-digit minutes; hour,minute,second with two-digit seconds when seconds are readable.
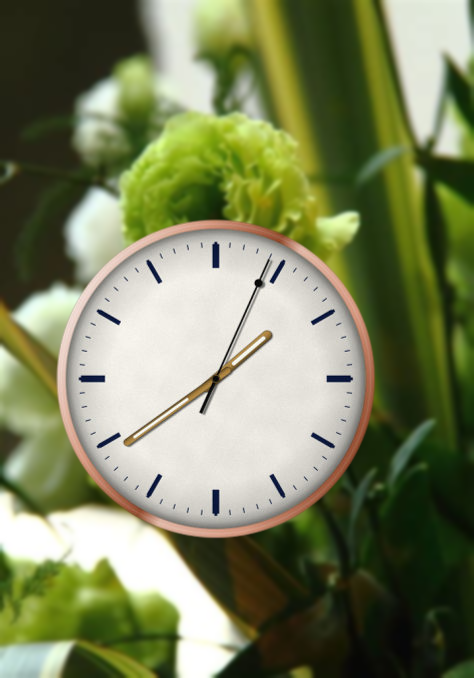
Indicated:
1,39,04
